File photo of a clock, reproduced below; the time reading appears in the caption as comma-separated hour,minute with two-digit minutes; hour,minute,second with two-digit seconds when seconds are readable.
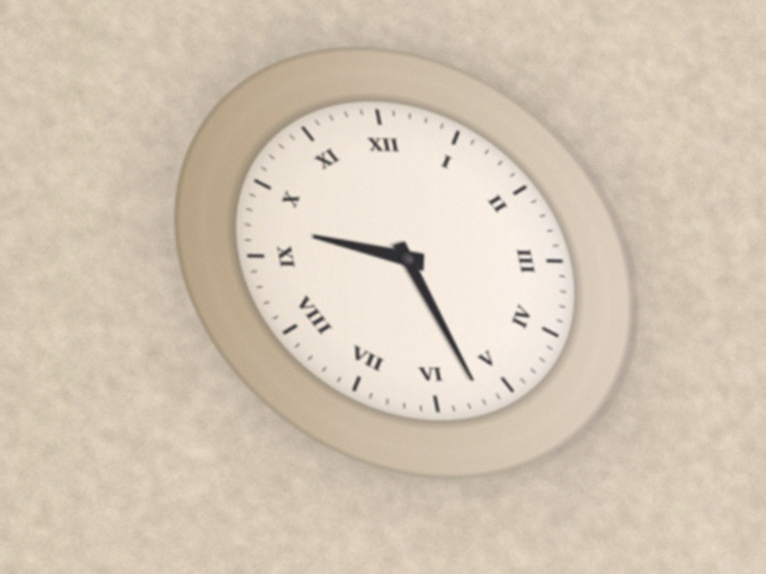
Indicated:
9,27
